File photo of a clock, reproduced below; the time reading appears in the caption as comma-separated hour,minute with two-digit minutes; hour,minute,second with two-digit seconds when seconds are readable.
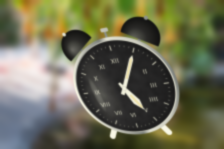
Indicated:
5,05
